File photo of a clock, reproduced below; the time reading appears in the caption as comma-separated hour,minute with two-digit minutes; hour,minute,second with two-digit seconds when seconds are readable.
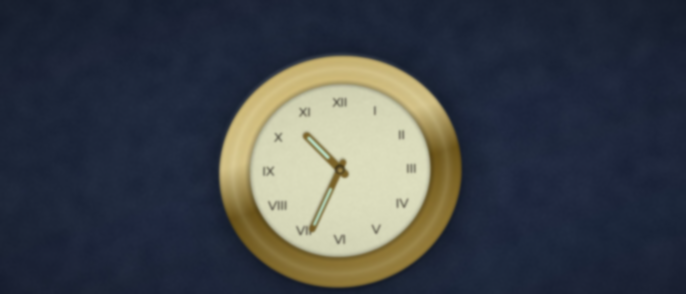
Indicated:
10,34
